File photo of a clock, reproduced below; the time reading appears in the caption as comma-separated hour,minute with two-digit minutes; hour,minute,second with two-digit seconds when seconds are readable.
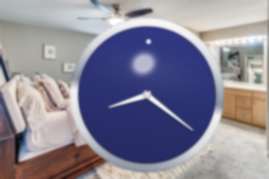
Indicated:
8,21
